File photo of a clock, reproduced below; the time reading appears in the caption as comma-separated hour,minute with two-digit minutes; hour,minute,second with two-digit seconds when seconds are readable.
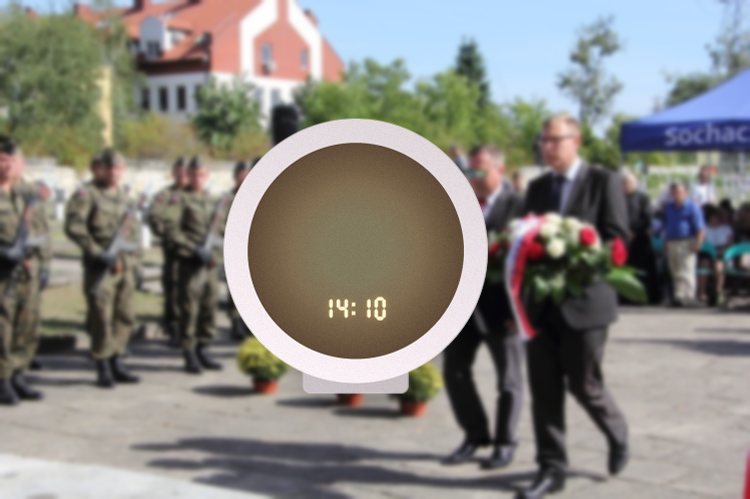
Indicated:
14,10
